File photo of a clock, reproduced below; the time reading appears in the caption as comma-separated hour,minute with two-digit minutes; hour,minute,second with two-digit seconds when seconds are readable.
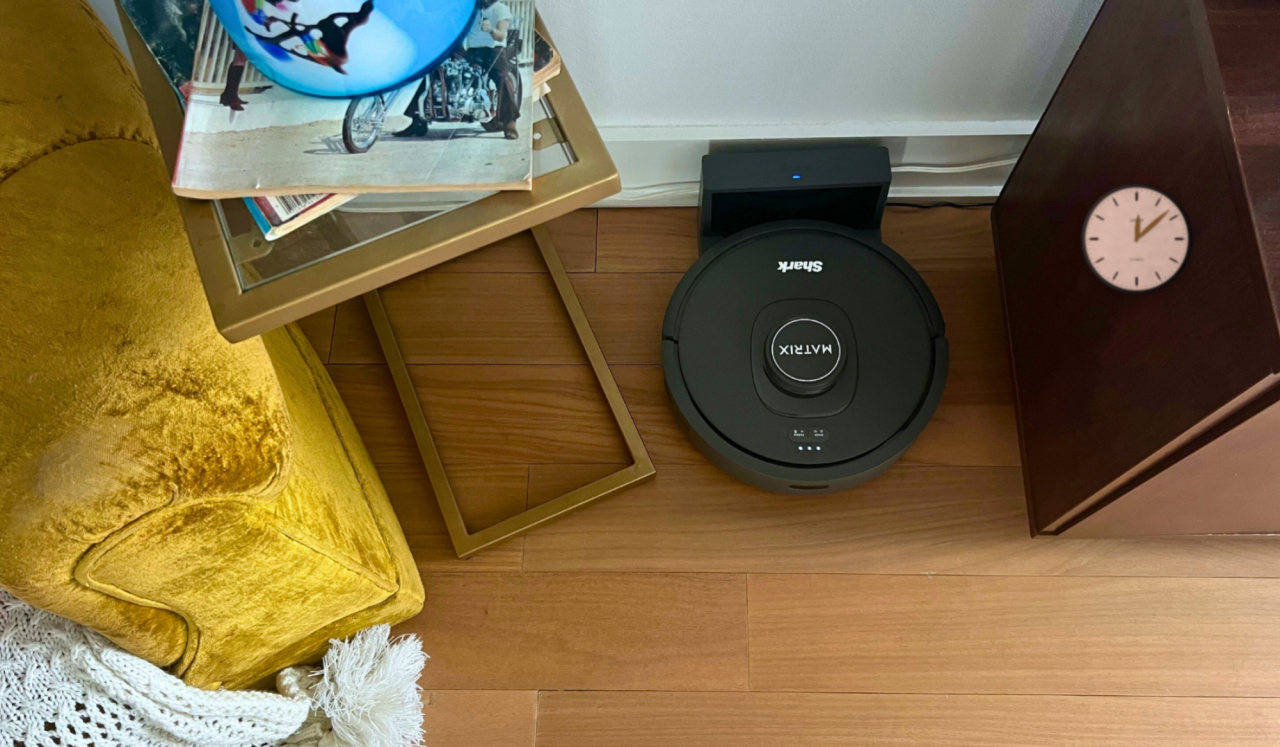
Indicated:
12,08
